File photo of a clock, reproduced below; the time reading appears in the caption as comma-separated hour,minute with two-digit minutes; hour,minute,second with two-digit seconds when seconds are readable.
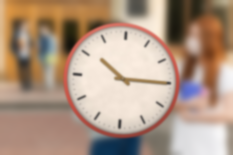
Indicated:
10,15
